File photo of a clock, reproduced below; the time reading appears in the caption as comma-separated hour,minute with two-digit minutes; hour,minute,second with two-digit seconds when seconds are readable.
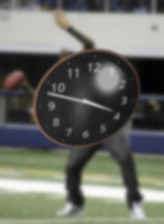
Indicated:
3,48
